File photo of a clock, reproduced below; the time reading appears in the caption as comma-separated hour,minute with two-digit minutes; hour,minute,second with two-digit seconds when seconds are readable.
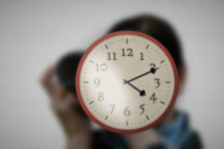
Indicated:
4,11
